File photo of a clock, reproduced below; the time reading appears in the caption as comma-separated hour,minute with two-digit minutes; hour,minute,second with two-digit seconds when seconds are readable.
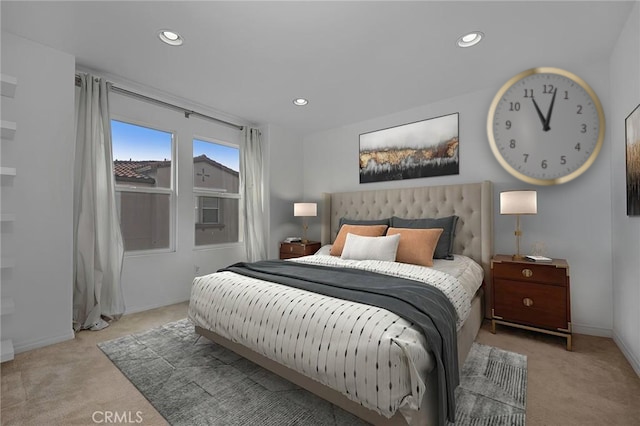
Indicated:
11,02
